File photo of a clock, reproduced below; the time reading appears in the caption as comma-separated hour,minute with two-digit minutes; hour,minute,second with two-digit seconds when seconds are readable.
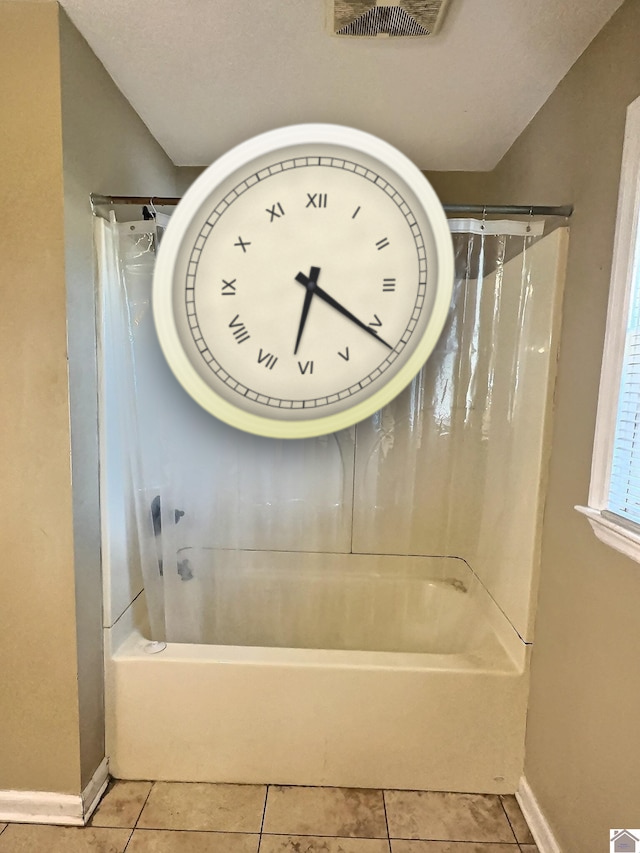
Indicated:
6,21
